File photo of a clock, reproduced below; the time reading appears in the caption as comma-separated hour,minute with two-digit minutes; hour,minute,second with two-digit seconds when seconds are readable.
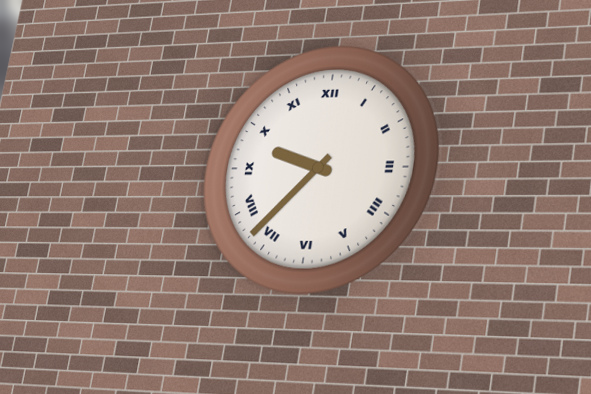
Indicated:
9,37
